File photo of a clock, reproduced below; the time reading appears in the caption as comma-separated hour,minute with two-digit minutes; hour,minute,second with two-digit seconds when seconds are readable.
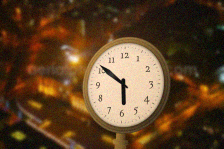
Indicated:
5,51
